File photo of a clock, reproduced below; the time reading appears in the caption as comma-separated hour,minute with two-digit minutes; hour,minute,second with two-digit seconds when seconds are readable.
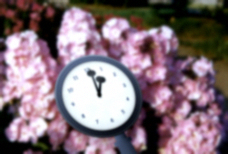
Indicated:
1,01
